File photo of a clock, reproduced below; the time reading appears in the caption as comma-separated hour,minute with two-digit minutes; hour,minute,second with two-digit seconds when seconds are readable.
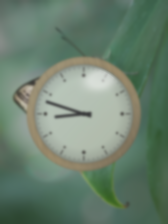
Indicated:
8,48
